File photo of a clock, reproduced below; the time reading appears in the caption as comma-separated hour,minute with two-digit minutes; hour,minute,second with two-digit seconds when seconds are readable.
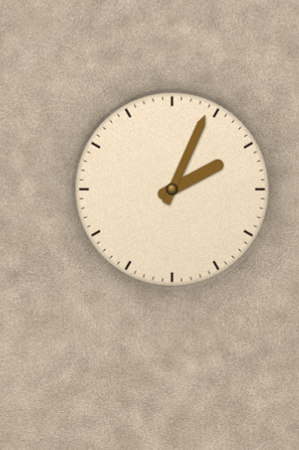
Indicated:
2,04
